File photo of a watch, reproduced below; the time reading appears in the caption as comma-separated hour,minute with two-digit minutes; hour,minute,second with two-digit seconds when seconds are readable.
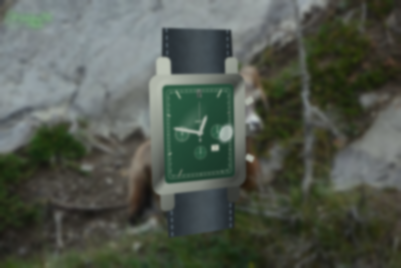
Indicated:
12,47
